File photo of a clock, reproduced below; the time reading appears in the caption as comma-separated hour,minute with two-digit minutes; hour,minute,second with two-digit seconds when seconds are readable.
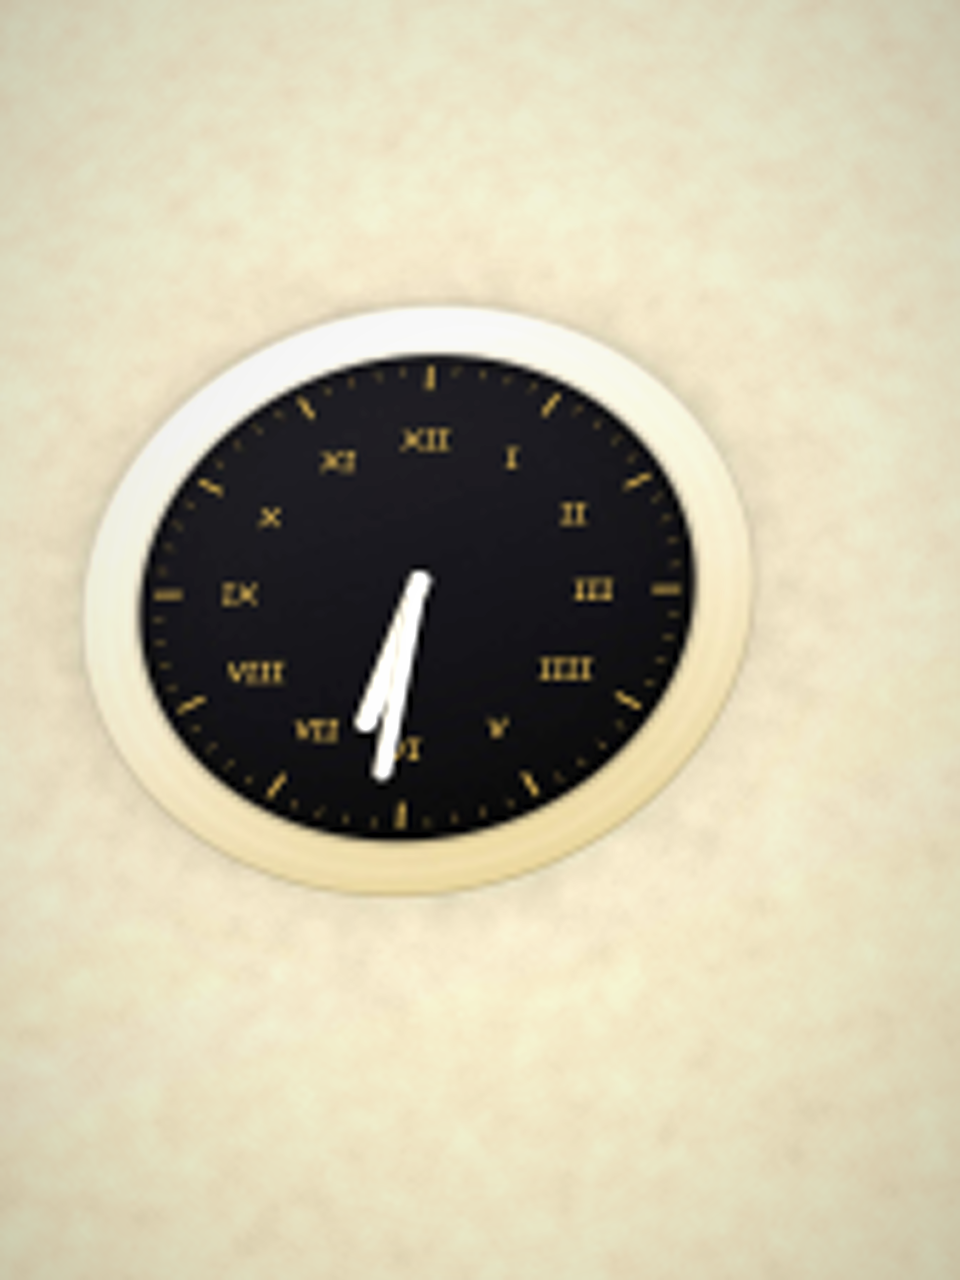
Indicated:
6,31
